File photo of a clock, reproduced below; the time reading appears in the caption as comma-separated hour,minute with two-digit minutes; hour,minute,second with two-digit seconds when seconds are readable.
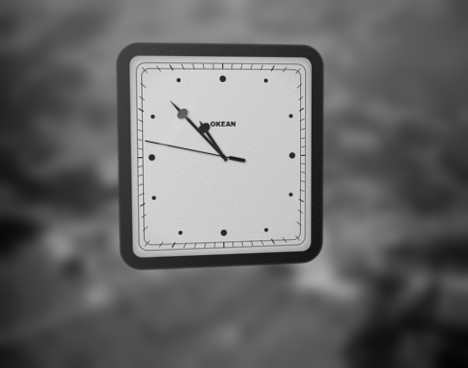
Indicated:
10,52,47
